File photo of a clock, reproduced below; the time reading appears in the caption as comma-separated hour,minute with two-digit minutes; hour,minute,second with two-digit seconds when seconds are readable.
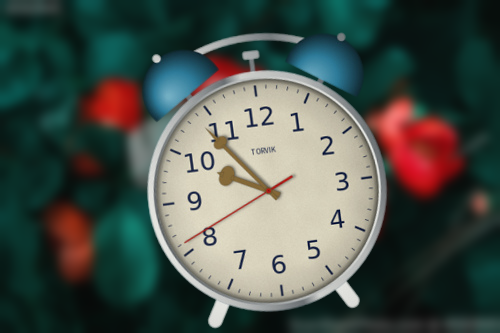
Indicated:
9,53,41
